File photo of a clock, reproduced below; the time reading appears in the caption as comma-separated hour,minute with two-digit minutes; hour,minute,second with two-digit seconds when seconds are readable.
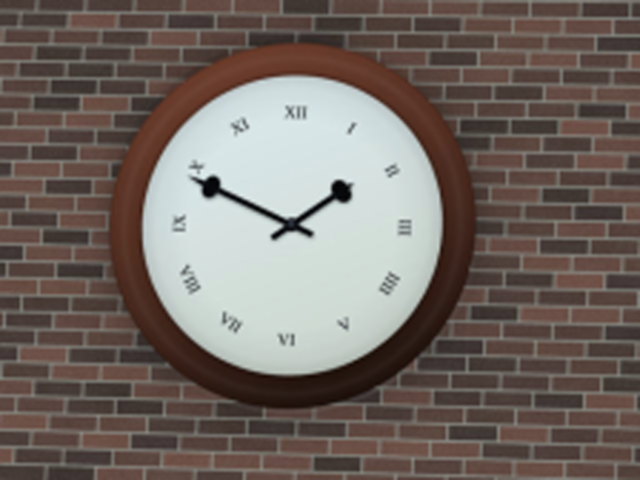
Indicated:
1,49
